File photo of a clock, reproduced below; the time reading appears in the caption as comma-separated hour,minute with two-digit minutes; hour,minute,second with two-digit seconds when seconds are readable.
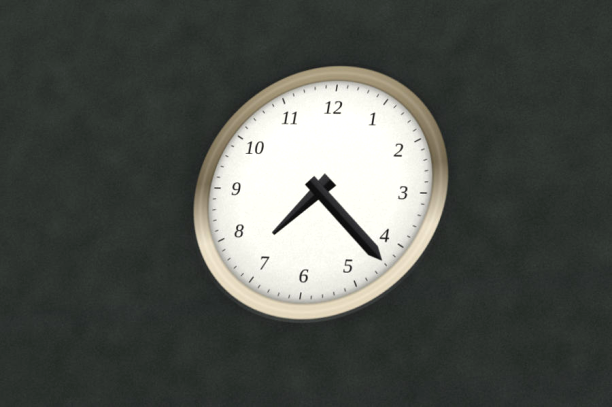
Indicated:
7,22
